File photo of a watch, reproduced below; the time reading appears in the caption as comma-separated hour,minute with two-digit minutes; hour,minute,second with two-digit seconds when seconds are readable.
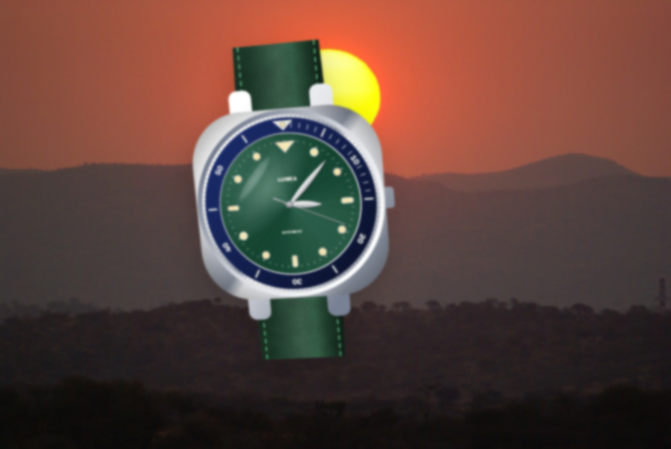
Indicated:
3,07,19
